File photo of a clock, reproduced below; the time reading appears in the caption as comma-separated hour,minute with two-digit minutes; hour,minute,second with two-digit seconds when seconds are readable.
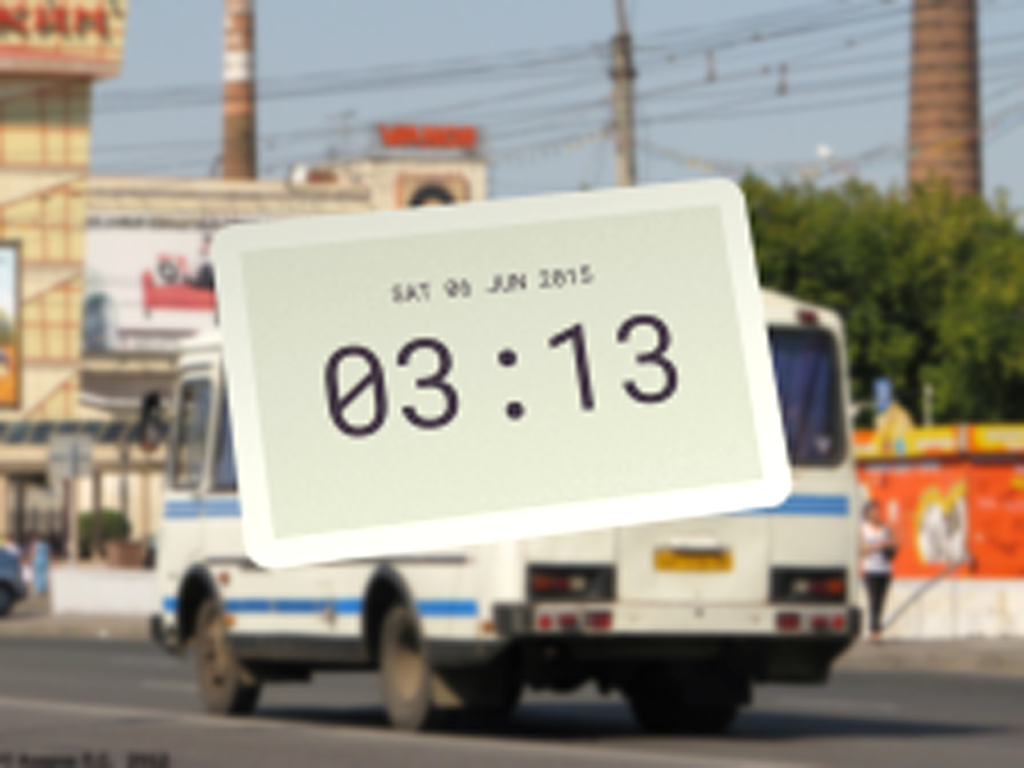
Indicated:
3,13
